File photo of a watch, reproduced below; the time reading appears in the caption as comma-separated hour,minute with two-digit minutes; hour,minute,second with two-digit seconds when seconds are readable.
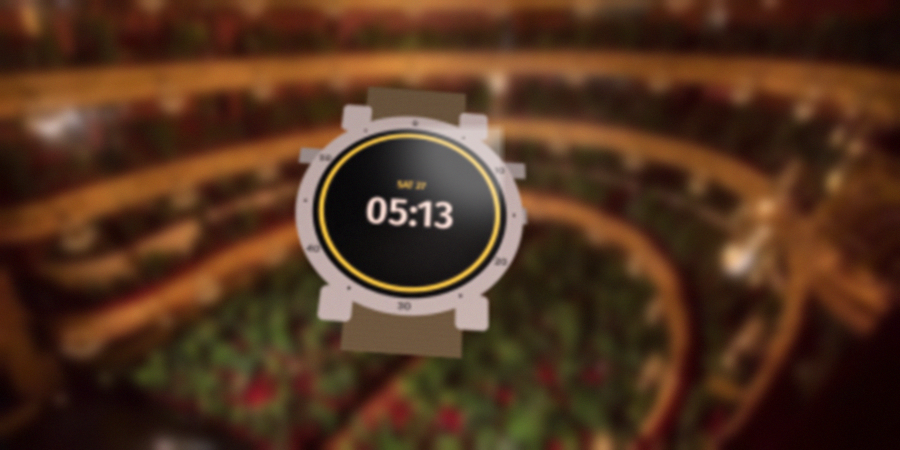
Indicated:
5,13
